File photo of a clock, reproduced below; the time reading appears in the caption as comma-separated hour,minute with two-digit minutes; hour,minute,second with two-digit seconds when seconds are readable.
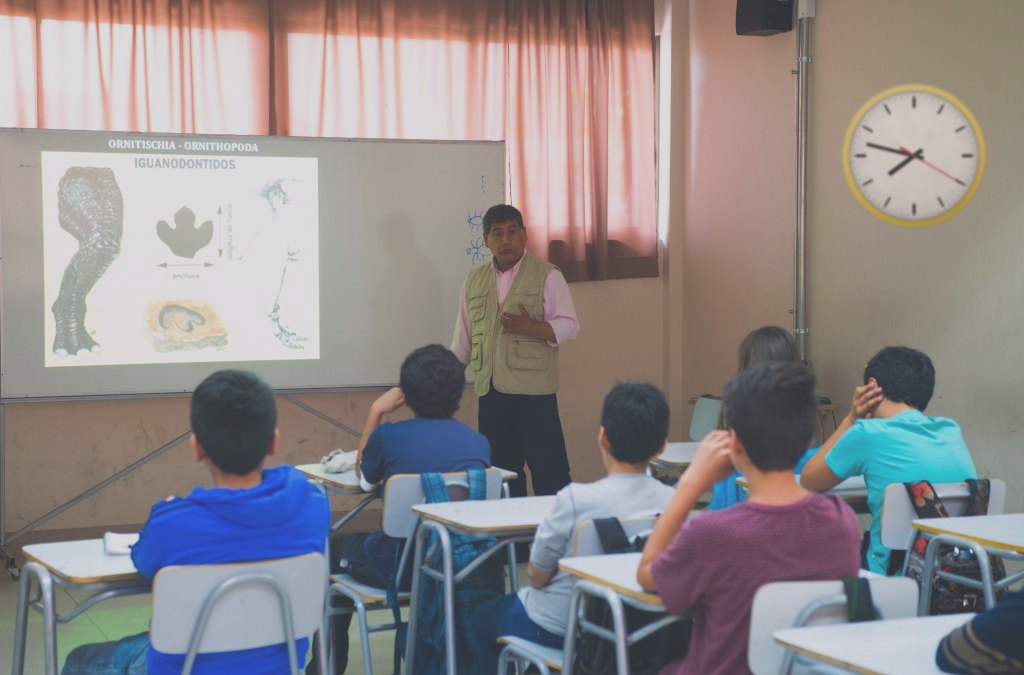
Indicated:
7,47,20
